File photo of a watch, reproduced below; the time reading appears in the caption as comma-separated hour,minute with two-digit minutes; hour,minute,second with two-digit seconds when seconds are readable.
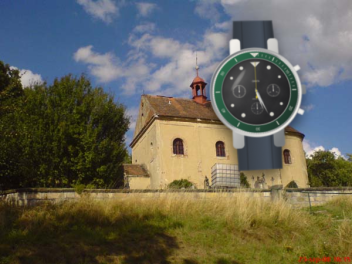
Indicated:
5,26
